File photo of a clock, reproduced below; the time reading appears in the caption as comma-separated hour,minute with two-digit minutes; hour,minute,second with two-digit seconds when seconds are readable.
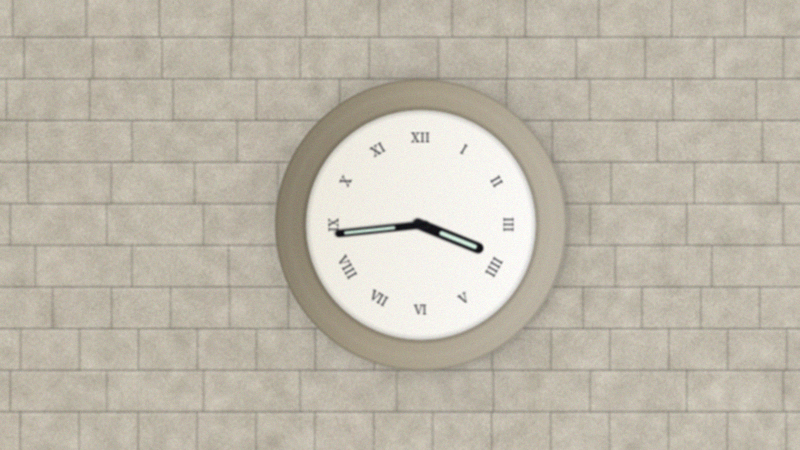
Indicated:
3,44
